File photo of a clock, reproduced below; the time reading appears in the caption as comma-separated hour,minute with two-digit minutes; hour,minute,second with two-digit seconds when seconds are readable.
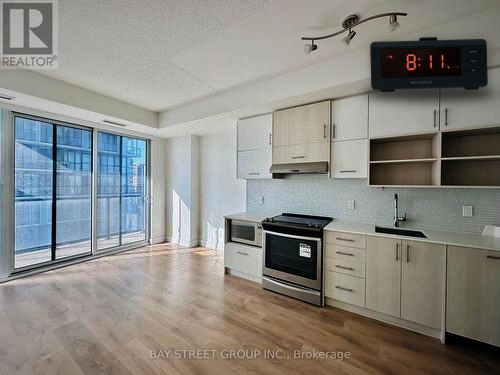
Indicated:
8,11
